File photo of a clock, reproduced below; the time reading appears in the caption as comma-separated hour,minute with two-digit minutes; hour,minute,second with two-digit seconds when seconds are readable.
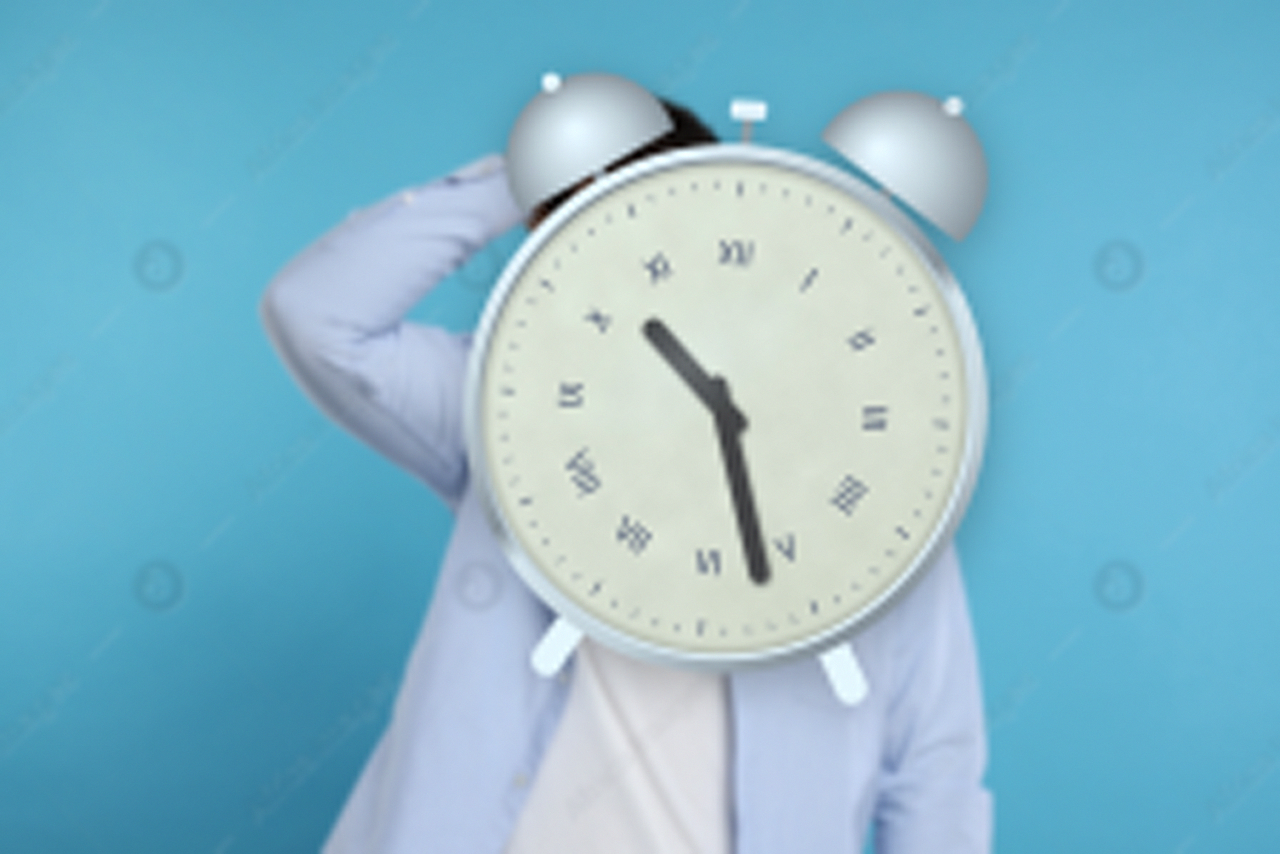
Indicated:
10,27
